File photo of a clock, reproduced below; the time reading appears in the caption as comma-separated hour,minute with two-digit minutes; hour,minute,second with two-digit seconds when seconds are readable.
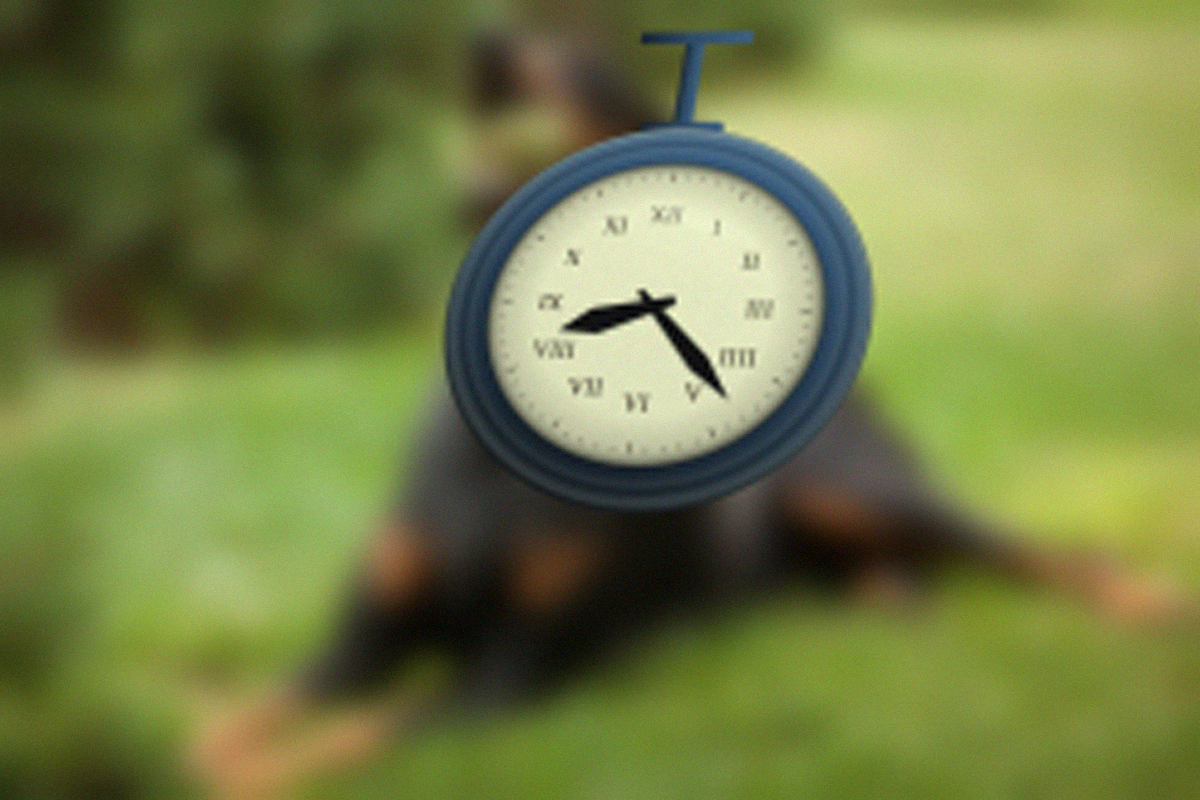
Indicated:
8,23
